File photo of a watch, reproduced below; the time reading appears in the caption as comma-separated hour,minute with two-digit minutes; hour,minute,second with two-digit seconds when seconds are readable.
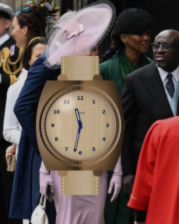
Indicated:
11,32
